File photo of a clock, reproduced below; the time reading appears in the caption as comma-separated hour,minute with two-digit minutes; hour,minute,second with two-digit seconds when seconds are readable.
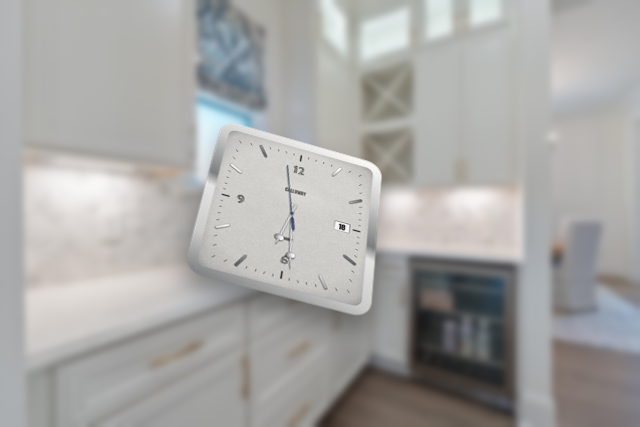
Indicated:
6,28,58
